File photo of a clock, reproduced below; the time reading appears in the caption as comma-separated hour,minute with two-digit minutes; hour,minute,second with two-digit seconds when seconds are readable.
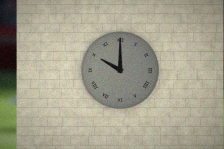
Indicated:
10,00
